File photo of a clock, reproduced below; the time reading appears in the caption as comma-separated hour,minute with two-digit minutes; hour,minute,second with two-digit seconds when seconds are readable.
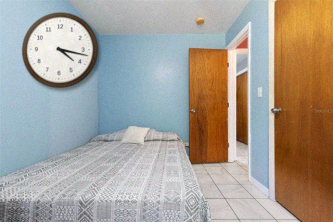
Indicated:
4,17
